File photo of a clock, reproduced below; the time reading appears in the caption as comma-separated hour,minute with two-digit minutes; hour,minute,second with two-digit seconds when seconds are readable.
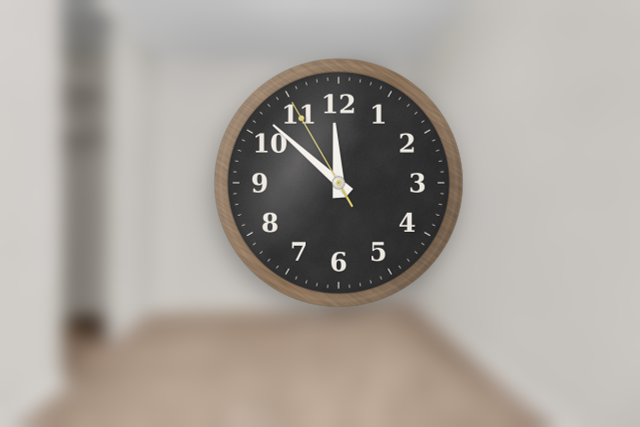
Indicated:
11,51,55
